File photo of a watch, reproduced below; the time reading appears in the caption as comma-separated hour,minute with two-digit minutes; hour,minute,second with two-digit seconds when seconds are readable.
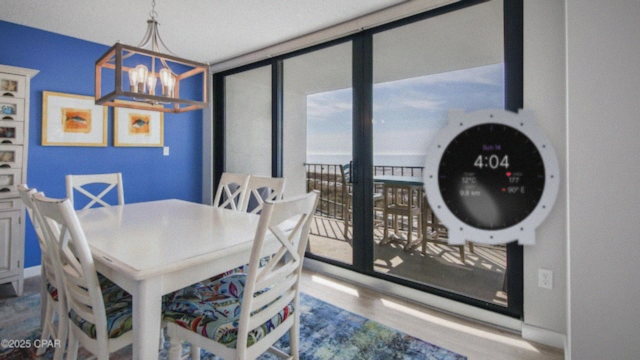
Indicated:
4,04
